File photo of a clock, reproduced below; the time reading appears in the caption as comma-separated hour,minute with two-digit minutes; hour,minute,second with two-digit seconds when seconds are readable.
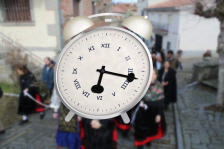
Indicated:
6,17
